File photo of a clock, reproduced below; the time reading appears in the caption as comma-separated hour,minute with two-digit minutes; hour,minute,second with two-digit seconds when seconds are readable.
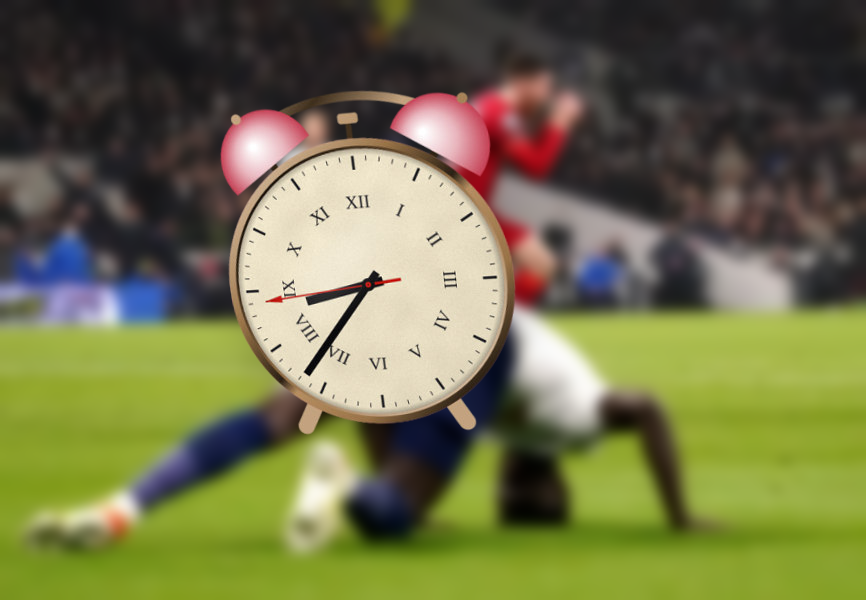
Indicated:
8,36,44
